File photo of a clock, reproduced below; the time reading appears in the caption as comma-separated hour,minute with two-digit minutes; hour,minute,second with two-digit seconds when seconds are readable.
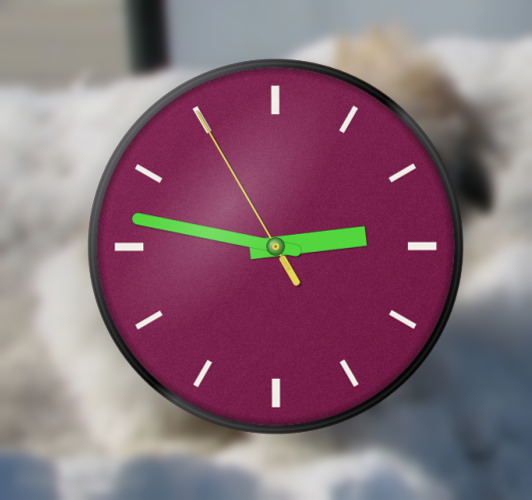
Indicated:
2,46,55
